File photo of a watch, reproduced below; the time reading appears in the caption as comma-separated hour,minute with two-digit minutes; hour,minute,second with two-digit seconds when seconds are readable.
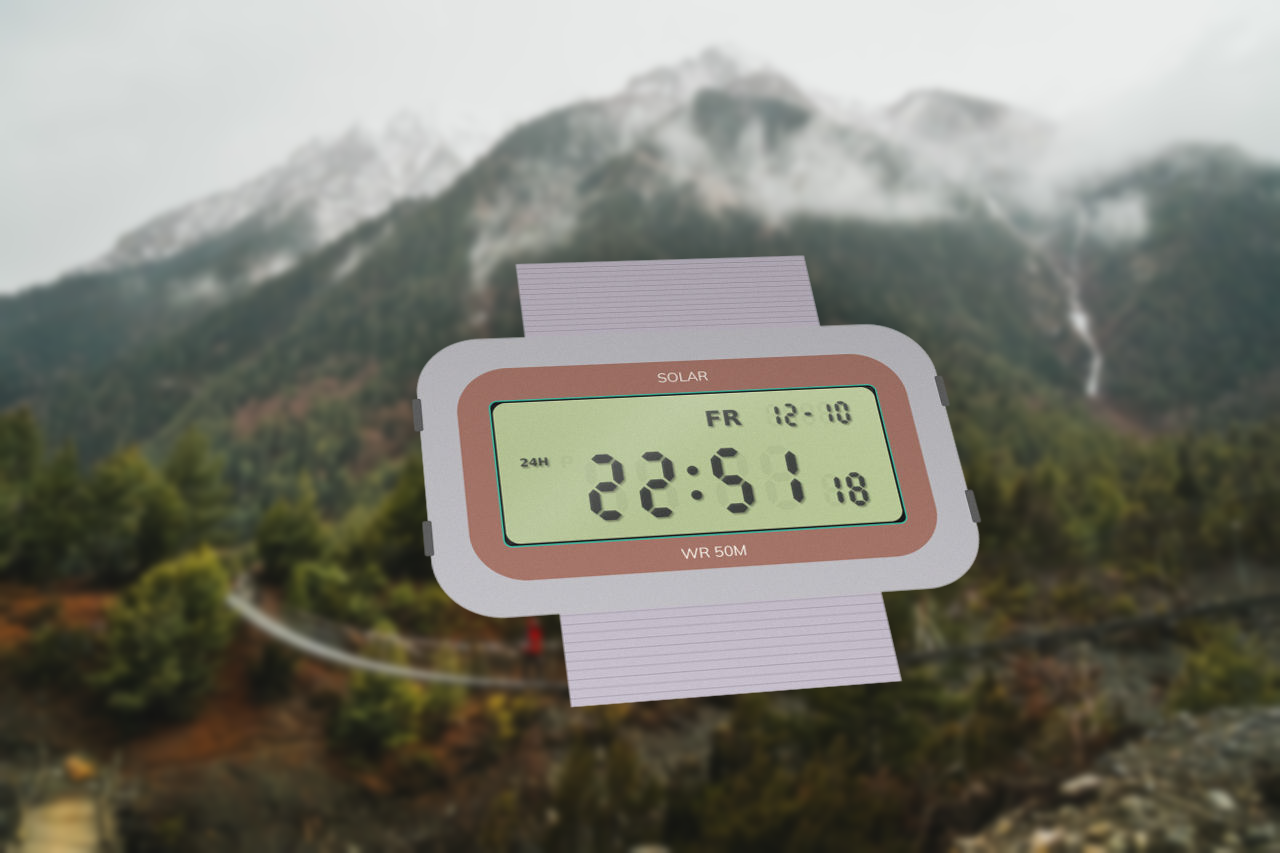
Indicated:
22,51,18
